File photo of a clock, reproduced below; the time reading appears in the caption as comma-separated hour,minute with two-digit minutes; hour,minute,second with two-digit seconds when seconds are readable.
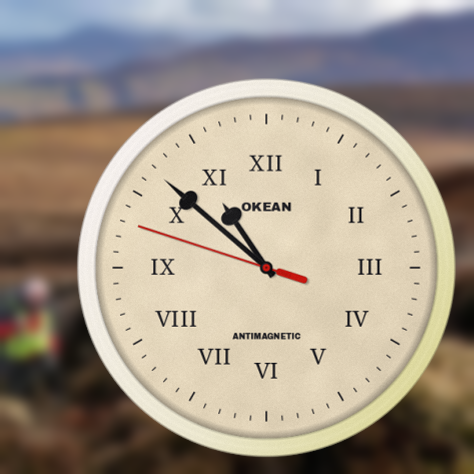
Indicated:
10,51,48
